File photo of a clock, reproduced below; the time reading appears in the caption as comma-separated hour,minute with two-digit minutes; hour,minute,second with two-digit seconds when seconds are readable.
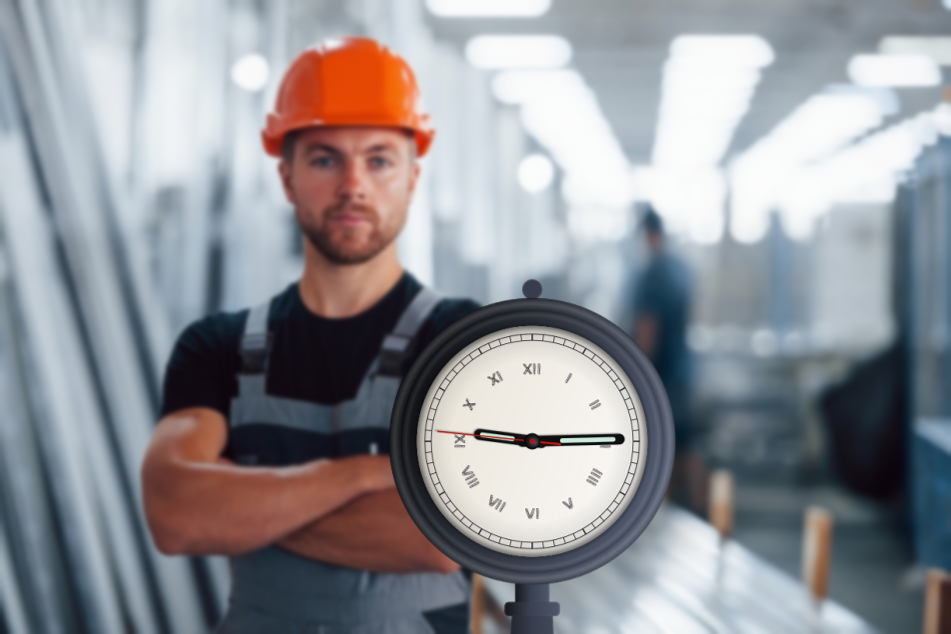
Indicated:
9,14,46
